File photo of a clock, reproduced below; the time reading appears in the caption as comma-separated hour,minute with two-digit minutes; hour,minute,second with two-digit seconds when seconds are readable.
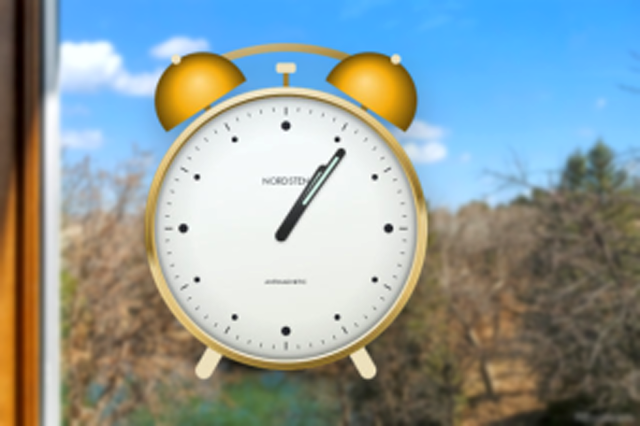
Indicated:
1,06
